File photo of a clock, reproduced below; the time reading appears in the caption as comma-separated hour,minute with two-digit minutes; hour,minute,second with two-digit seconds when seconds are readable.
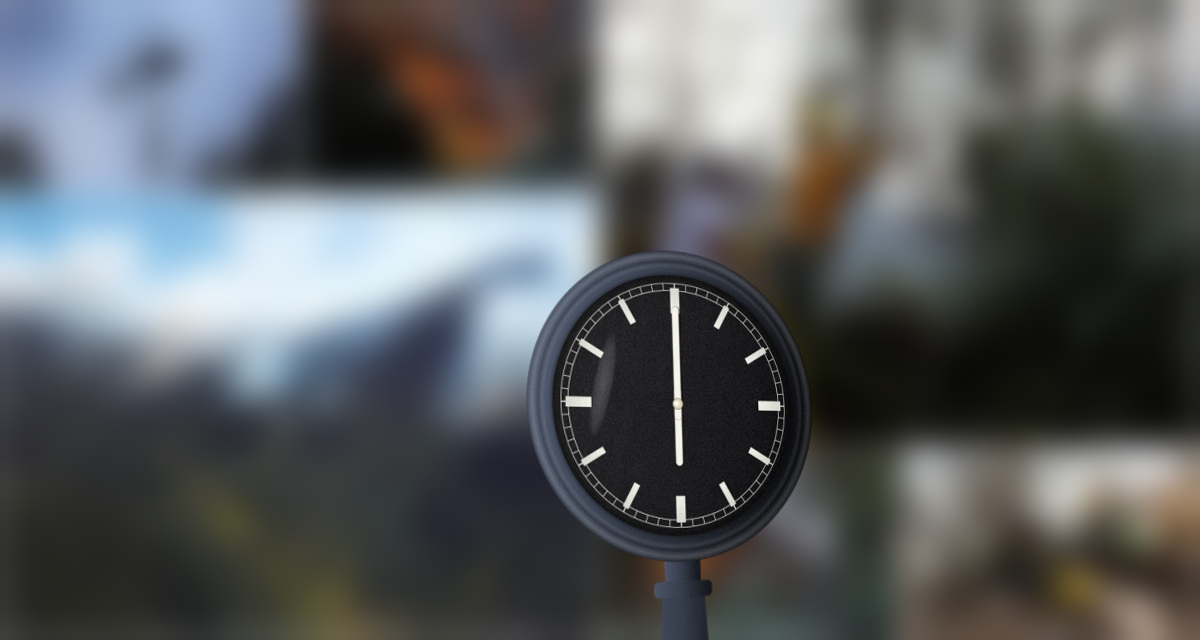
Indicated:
6,00
